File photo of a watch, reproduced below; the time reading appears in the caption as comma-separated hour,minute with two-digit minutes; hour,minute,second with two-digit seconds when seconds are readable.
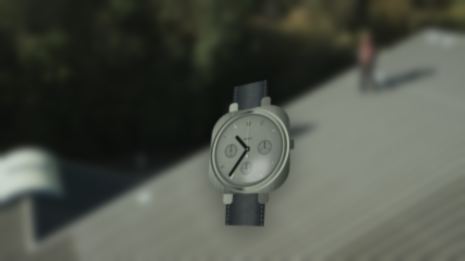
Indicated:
10,36
